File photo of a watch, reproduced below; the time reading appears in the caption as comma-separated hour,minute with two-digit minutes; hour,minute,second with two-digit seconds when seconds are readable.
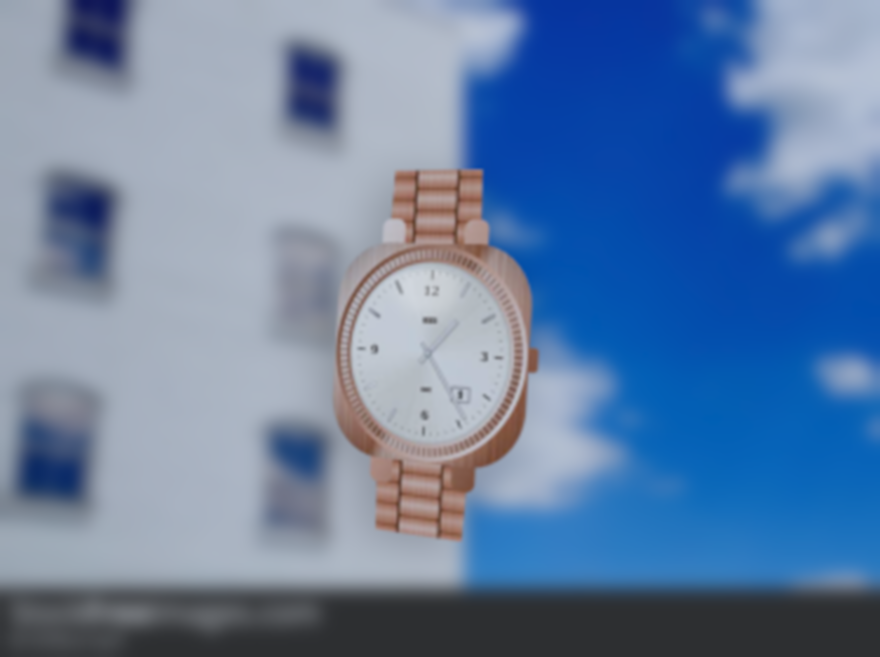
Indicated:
1,24
